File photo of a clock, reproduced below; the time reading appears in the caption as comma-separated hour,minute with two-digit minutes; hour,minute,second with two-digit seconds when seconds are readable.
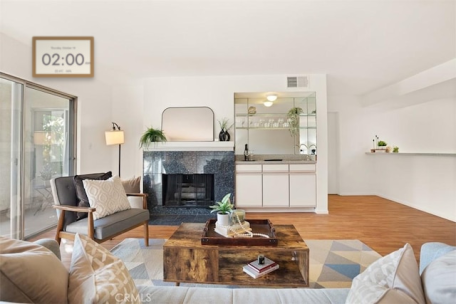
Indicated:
2,00
